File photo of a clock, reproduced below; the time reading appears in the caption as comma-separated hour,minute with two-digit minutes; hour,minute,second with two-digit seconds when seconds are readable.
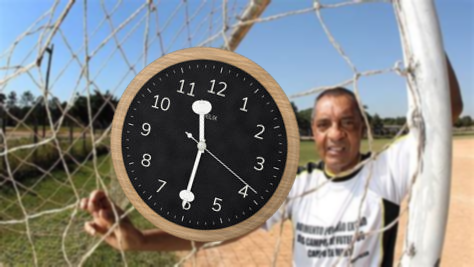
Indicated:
11,30,19
